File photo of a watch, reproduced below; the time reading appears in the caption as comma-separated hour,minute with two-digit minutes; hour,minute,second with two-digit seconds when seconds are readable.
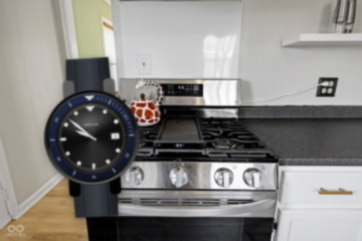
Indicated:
9,52
